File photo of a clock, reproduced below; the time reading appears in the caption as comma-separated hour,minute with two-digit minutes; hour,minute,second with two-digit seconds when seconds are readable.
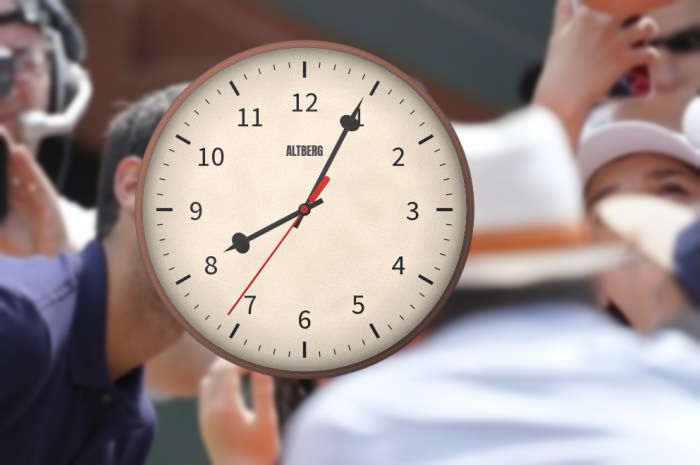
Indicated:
8,04,36
